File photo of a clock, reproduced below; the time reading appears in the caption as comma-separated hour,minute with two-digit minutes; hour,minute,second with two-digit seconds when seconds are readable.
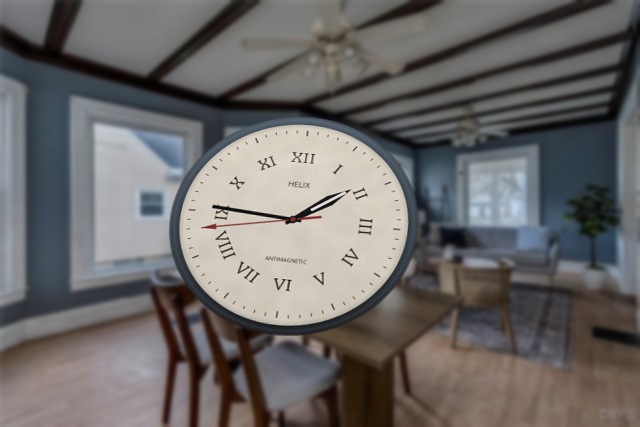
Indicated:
1,45,43
